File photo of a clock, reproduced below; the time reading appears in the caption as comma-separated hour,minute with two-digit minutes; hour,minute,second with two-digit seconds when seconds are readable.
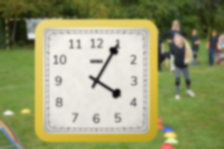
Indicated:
4,05
